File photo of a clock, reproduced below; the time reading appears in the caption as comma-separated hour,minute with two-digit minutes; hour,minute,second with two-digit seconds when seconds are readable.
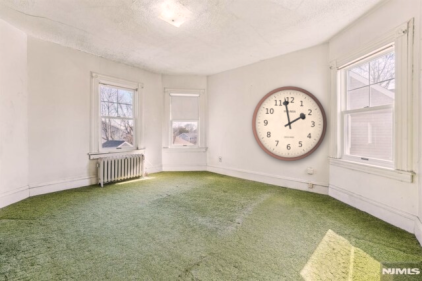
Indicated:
1,58
